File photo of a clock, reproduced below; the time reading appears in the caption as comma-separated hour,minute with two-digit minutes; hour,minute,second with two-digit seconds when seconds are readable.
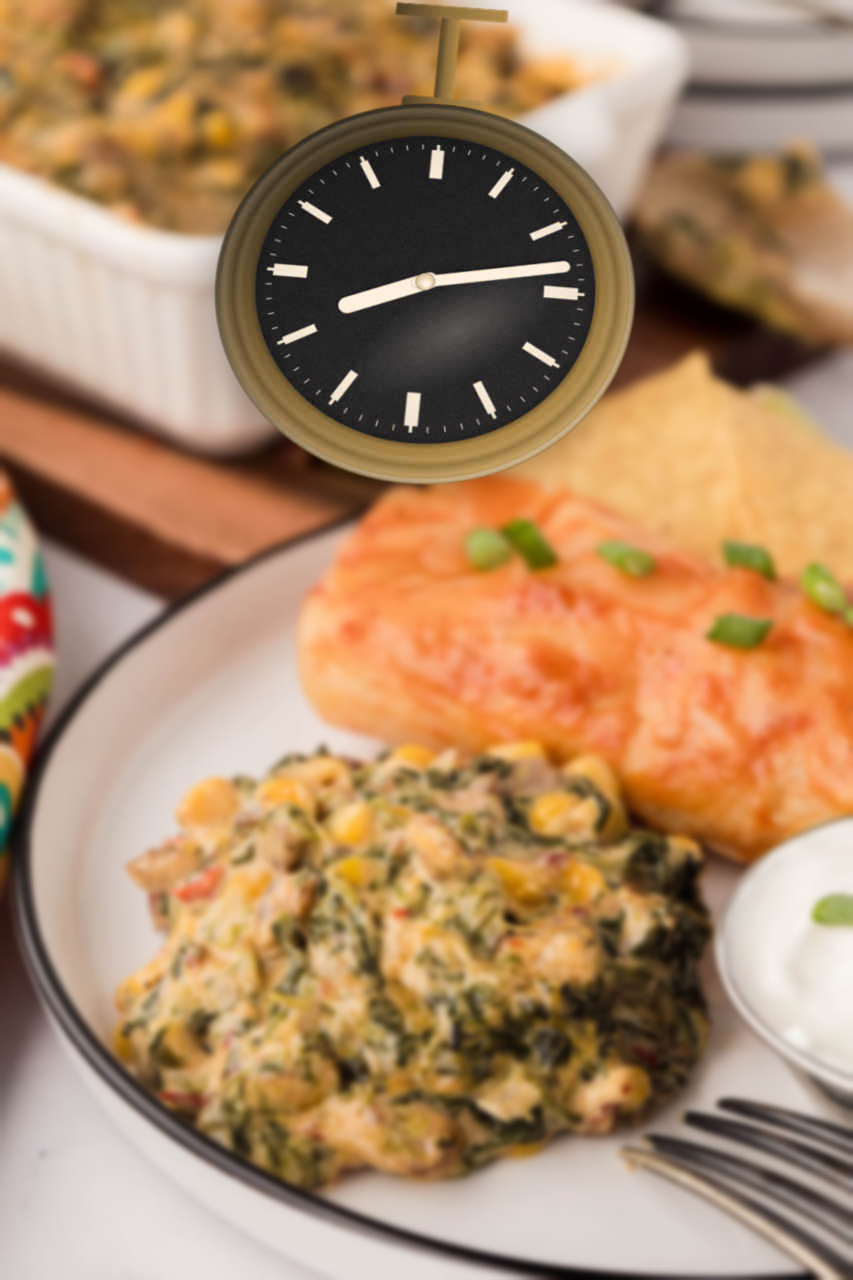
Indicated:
8,13
